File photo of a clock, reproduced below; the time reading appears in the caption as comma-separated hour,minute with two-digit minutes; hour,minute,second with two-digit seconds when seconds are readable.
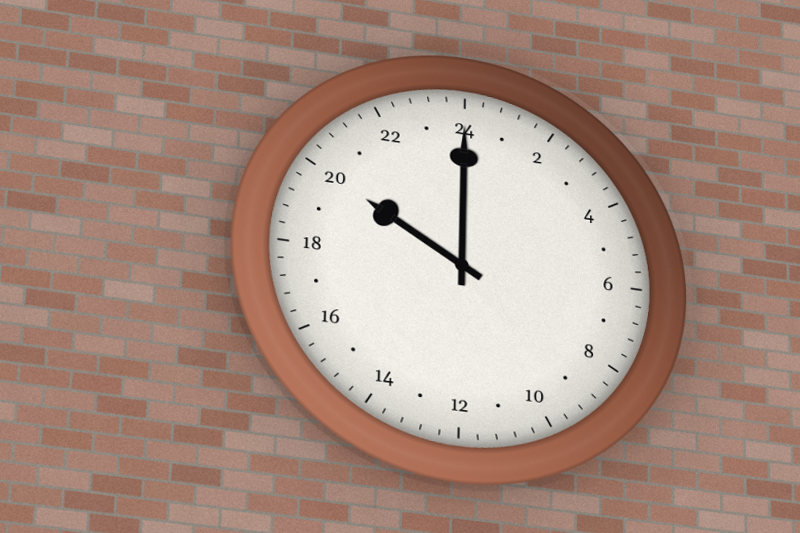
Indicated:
20,00
